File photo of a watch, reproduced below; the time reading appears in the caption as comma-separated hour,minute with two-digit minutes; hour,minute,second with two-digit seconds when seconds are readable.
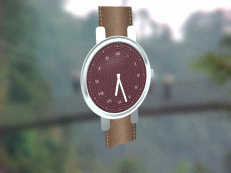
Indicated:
6,27
